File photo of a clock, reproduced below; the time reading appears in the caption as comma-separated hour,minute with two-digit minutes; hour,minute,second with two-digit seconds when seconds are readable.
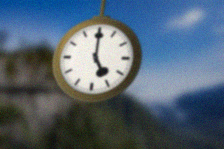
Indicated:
5,00
